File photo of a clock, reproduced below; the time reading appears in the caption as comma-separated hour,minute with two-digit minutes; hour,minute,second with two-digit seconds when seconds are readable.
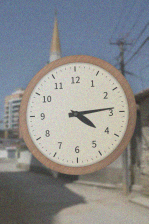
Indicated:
4,14
